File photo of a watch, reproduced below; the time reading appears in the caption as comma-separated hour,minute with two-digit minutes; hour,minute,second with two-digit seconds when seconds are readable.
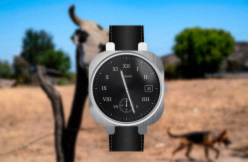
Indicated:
11,27
